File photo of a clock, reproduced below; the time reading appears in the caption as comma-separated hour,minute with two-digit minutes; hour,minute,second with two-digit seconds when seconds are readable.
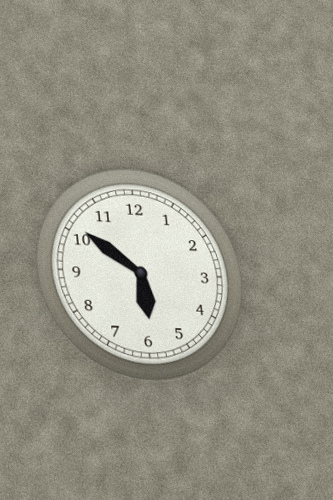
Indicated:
5,51
